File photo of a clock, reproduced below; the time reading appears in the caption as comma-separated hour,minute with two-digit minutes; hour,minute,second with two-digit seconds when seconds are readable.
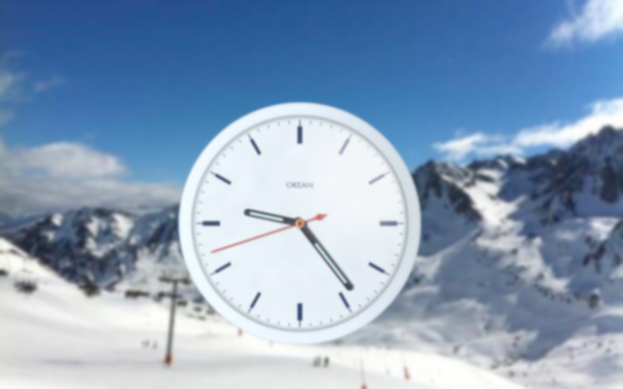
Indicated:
9,23,42
